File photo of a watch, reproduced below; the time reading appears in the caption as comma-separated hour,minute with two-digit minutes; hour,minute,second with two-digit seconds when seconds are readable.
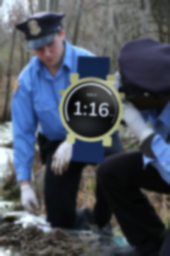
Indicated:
1,16
